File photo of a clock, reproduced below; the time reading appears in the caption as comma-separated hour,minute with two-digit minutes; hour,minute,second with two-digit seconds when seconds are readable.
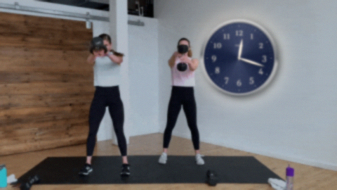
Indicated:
12,18
